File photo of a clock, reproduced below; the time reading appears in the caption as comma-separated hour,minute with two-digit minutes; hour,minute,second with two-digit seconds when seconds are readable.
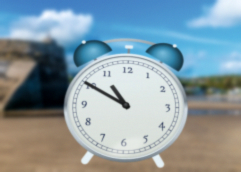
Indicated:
10,50
